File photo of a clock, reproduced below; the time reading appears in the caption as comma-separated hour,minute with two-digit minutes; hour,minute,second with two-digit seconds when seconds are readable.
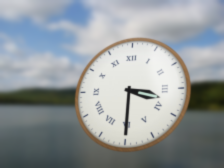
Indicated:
3,30
